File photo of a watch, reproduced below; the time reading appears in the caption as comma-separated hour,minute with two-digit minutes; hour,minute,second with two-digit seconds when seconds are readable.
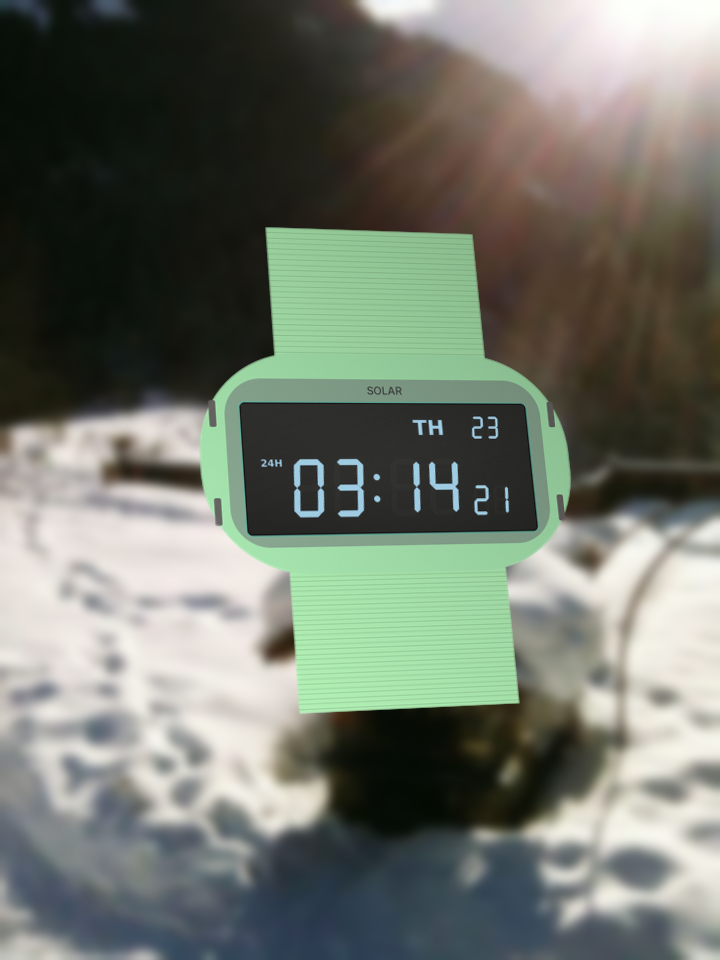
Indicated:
3,14,21
